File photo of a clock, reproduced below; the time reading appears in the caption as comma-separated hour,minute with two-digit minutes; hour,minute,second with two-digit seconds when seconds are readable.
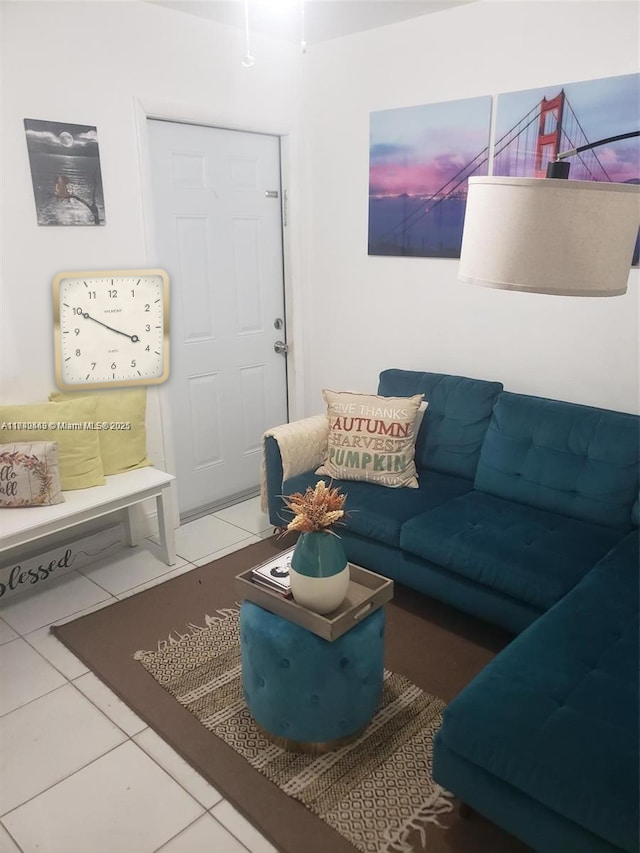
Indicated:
3,50
